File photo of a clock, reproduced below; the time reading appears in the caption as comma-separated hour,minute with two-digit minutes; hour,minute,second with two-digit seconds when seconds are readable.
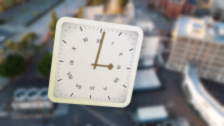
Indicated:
3,01
